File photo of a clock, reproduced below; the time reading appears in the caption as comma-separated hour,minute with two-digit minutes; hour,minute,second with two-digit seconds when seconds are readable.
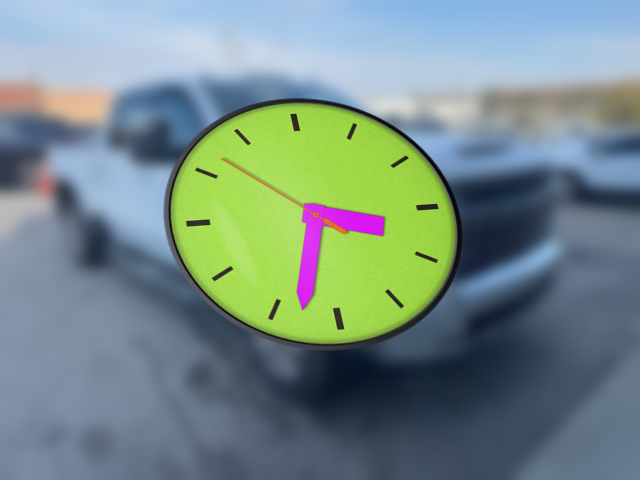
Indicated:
3,32,52
